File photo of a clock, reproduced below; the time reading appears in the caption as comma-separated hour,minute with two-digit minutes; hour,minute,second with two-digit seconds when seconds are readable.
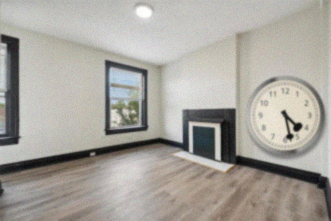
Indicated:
4,28
